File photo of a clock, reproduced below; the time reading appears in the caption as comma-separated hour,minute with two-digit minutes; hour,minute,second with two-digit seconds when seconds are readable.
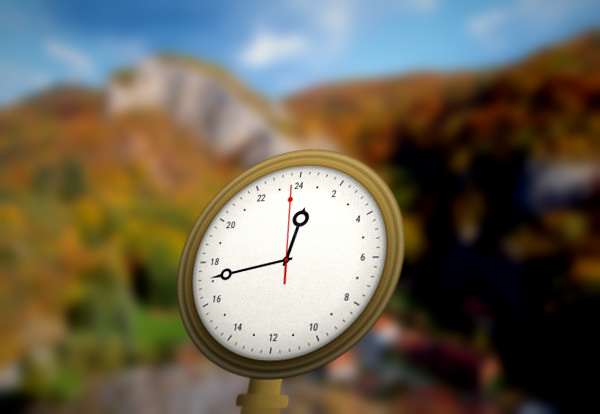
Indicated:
0,42,59
